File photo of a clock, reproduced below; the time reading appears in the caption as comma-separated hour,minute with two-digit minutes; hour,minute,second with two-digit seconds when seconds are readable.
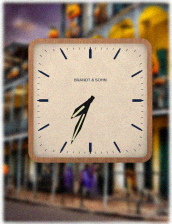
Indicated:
7,34
